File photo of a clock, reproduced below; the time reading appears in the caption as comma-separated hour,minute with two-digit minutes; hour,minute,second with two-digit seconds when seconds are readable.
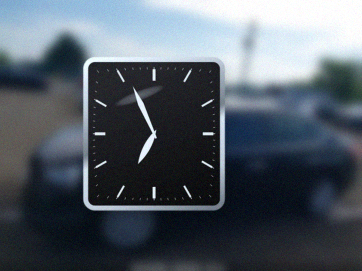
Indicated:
6,56
